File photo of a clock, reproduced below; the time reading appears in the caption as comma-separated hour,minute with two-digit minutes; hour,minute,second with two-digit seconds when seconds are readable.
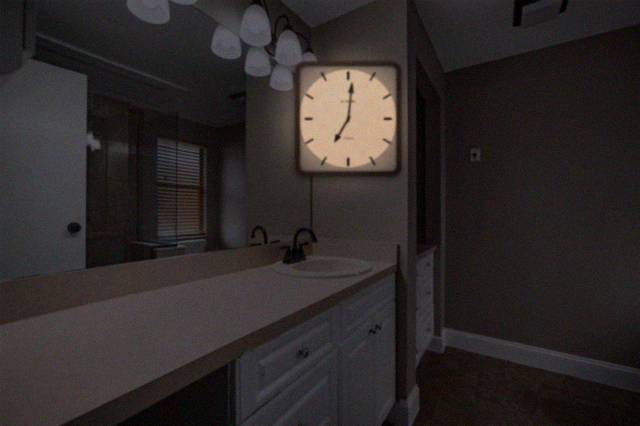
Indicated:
7,01
